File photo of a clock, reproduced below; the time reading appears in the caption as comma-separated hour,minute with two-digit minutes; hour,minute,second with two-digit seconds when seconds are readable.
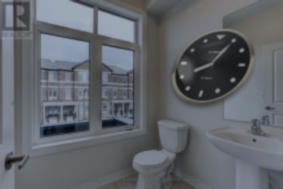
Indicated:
8,05
